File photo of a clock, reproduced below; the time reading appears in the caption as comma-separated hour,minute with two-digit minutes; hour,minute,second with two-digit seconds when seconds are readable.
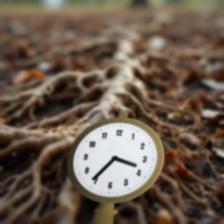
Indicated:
3,36
